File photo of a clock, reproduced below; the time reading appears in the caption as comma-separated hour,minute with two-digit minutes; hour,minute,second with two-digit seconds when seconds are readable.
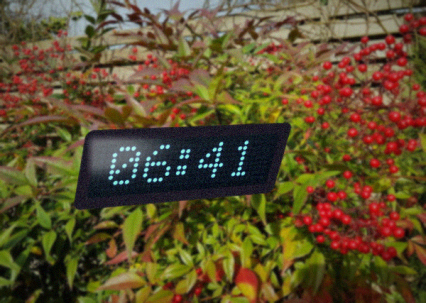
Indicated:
6,41
